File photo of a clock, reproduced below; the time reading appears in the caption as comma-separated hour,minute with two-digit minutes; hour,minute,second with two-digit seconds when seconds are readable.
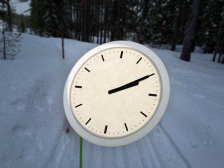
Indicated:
2,10
